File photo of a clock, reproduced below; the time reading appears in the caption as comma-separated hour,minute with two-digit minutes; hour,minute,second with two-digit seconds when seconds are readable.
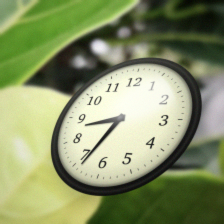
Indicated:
8,34
